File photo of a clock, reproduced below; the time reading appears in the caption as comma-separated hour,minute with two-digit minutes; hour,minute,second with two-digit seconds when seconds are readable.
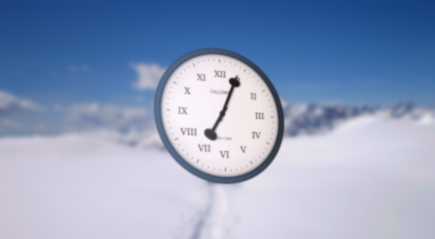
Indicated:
7,04
